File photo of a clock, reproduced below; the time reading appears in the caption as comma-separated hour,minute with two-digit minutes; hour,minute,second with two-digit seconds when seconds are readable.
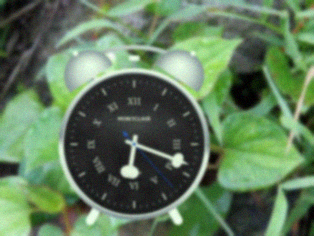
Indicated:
6,18,23
